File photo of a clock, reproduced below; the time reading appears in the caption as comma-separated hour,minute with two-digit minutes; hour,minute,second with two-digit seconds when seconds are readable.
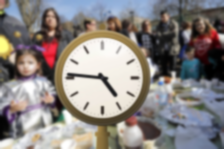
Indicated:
4,46
